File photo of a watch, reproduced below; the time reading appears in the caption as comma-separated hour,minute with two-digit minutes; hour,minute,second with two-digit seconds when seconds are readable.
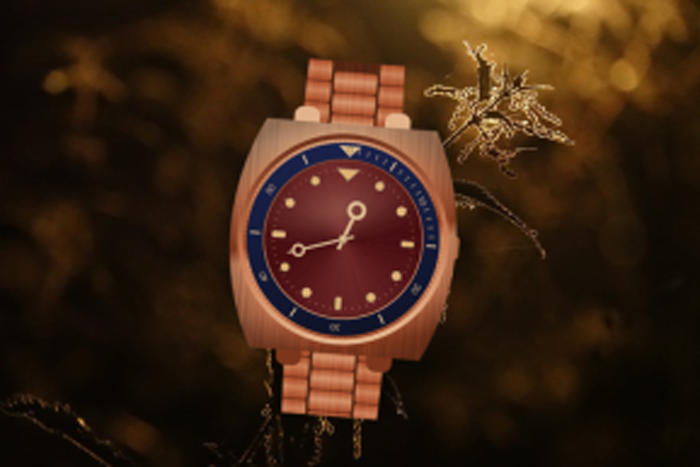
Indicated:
12,42
